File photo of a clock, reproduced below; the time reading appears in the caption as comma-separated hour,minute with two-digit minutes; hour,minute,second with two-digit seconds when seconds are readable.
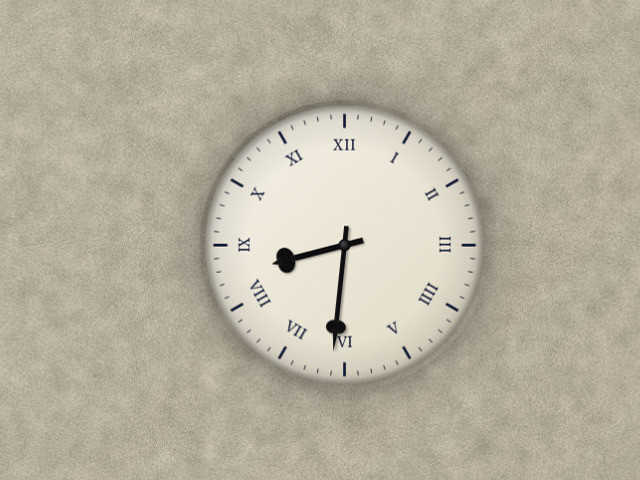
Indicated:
8,31
